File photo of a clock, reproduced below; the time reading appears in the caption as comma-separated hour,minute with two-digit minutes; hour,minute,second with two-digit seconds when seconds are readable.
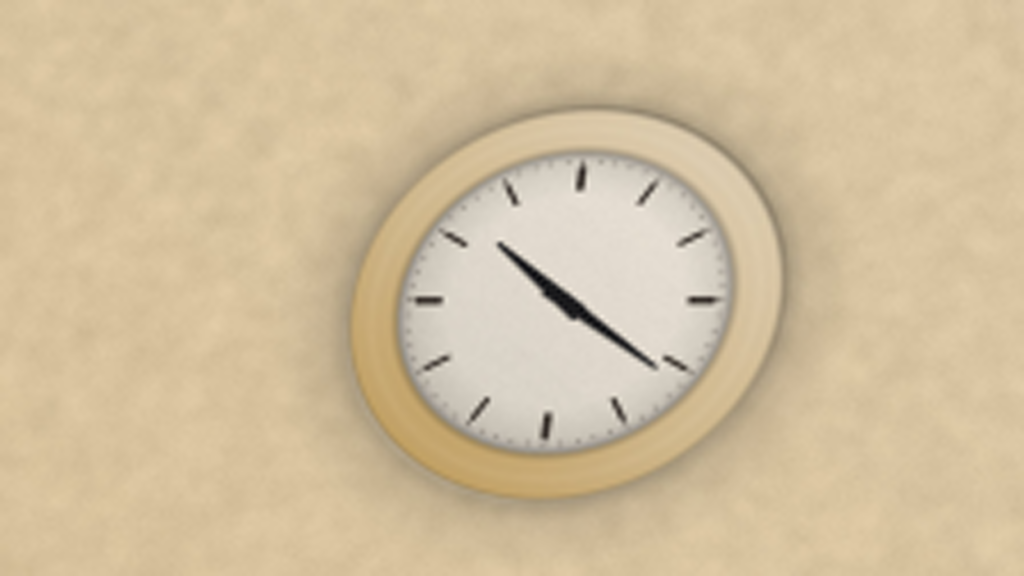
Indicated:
10,21
